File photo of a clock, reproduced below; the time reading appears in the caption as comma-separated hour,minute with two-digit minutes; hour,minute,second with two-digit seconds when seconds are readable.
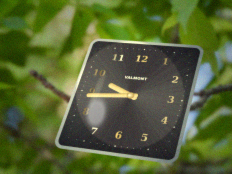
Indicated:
9,44
